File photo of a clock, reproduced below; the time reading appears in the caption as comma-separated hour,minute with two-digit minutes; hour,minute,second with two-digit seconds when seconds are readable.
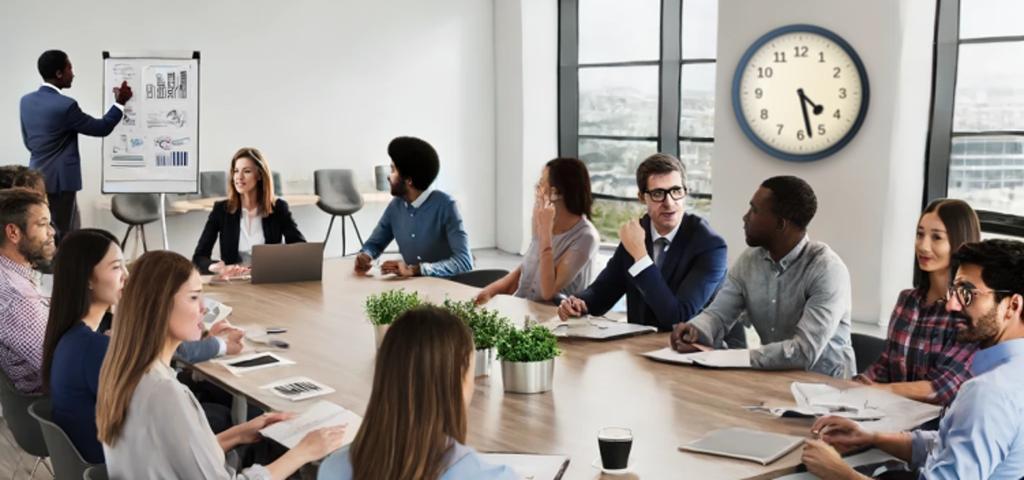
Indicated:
4,28
